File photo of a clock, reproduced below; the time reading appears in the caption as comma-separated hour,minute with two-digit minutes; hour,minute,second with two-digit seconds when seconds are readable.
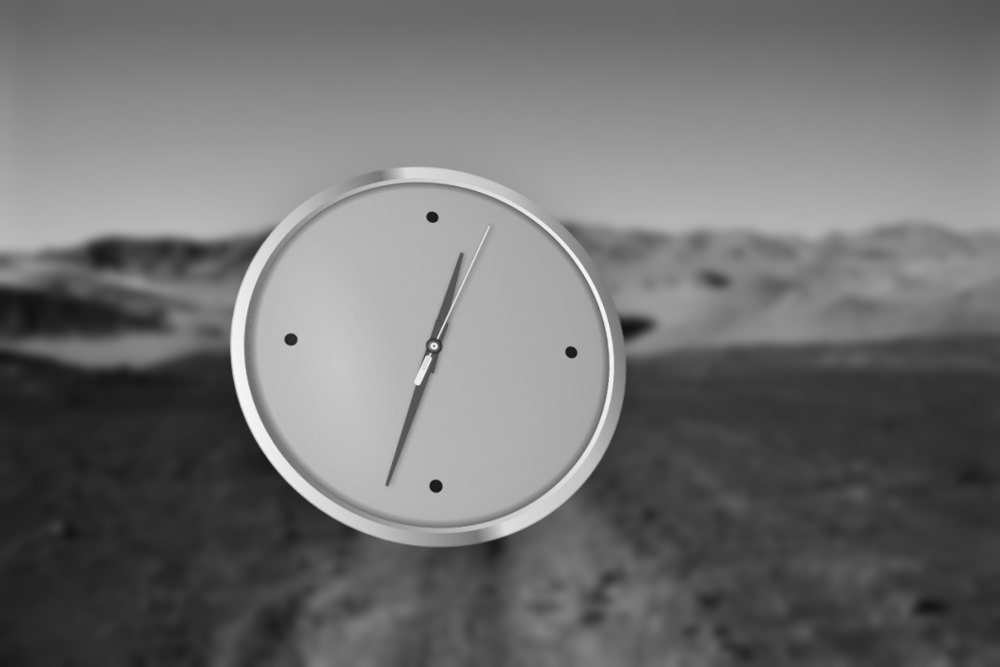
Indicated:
12,33,04
